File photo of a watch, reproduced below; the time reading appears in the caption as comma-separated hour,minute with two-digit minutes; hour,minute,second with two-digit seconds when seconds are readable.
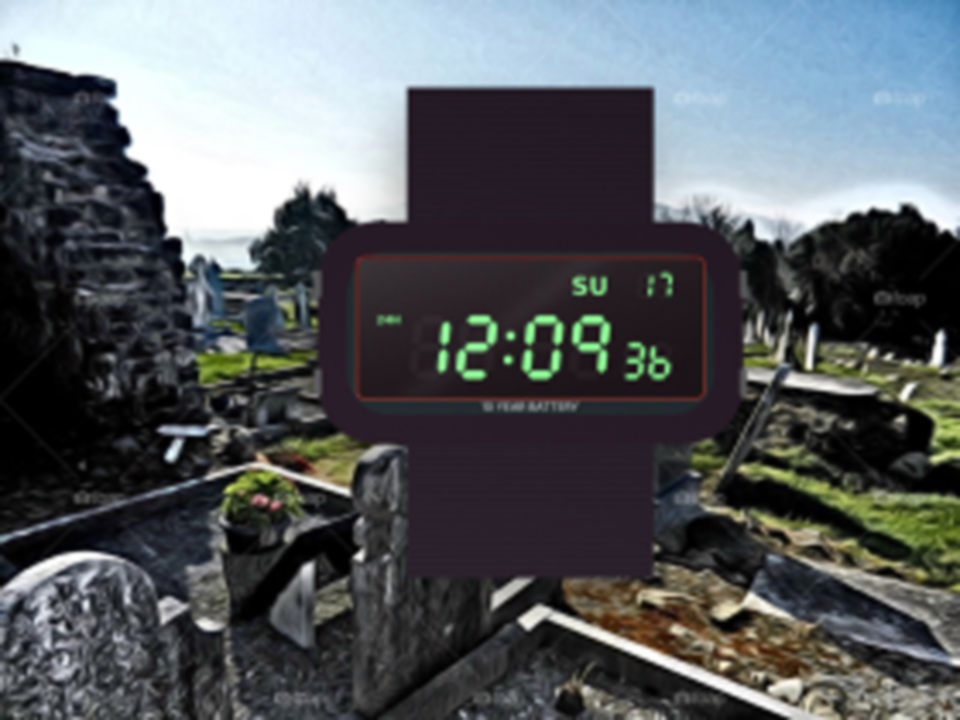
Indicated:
12,09,36
